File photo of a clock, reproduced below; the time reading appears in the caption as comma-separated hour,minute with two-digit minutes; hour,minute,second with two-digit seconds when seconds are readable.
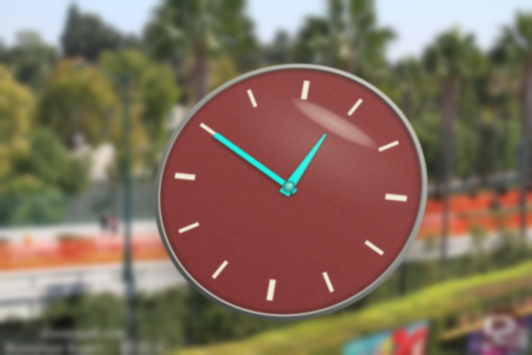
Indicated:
12,50
